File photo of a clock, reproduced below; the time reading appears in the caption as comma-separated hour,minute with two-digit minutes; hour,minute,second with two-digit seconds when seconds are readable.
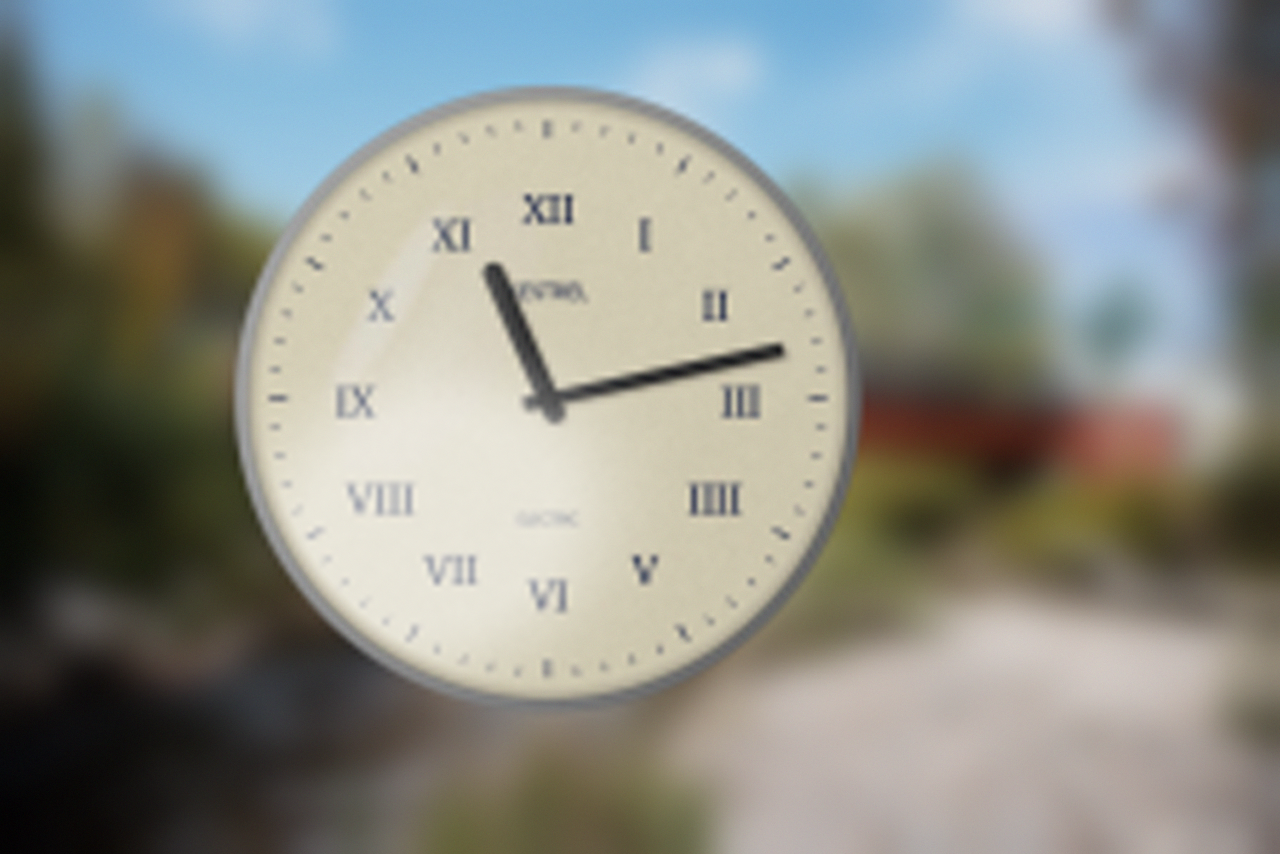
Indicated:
11,13
